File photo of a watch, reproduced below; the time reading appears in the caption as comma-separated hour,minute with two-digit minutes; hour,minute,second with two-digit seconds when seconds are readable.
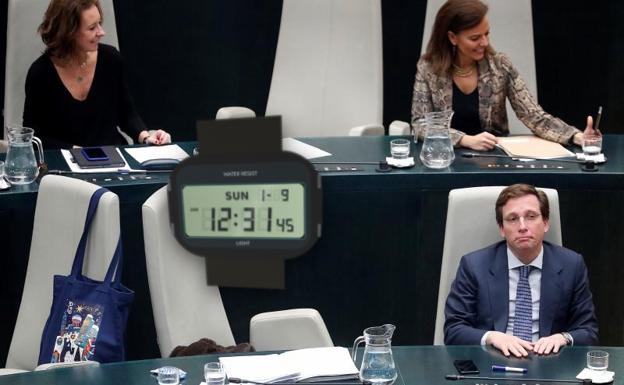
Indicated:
12,31,45
